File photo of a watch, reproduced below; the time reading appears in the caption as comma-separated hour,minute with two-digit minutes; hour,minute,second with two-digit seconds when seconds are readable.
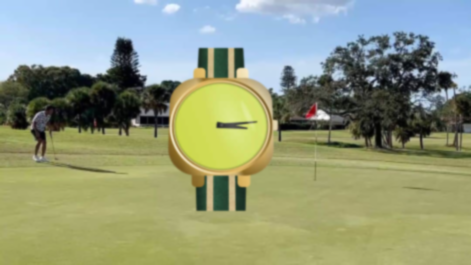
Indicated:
3,14
